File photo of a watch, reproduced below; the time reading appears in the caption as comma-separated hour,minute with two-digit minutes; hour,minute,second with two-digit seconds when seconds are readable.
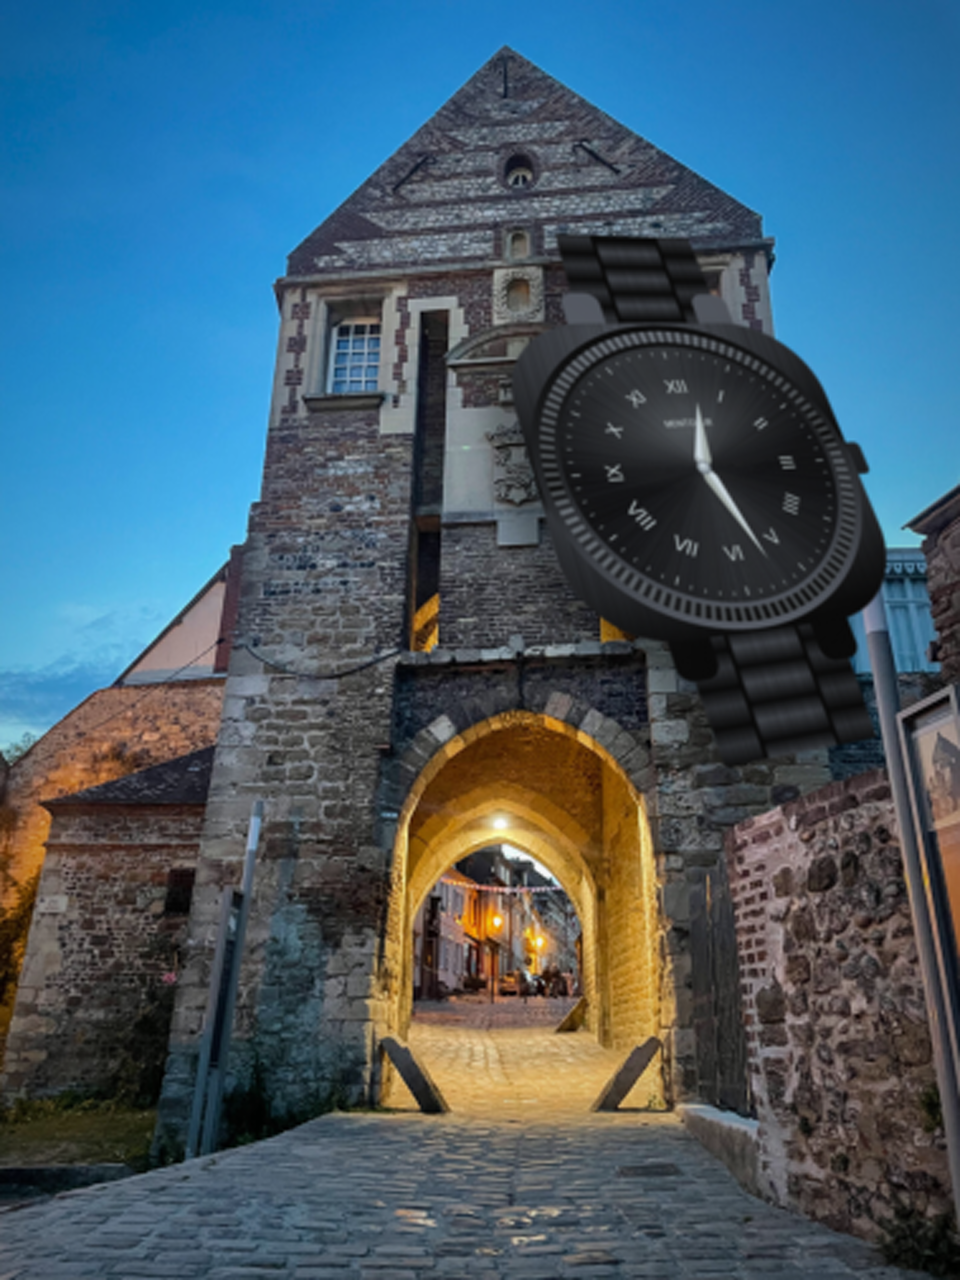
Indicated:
12,27
